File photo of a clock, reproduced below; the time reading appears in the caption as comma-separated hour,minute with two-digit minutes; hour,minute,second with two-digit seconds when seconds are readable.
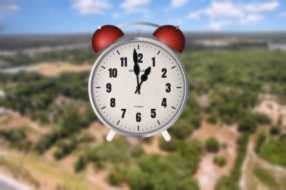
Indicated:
12,59
